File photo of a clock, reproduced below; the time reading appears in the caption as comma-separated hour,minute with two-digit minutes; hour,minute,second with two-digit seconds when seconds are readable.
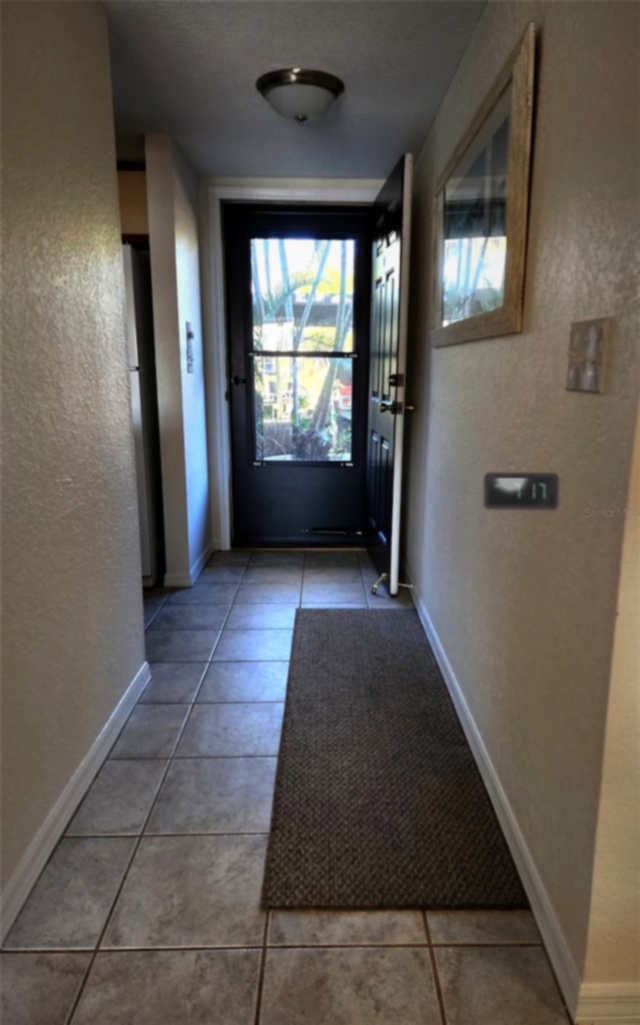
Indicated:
7,17
